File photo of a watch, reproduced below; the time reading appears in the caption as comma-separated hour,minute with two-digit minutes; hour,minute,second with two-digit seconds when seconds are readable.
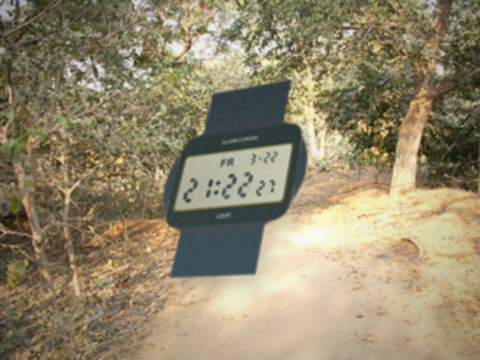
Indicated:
21,22,27
